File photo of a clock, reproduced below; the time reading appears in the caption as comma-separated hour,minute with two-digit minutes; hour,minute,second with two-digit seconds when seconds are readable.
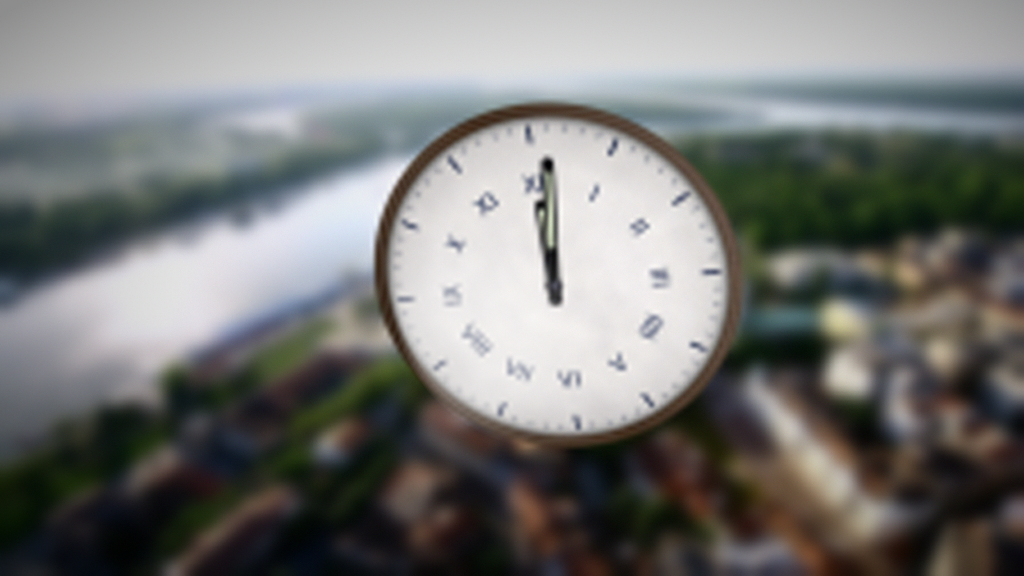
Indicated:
12,01
